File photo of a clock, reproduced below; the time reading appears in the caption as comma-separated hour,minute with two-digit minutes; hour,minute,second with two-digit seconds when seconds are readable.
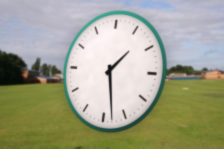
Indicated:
1,28
